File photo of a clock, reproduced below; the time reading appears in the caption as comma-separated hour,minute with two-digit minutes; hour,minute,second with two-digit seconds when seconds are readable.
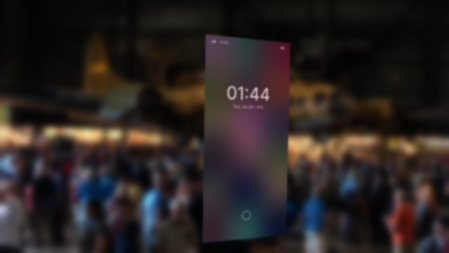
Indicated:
1,44
